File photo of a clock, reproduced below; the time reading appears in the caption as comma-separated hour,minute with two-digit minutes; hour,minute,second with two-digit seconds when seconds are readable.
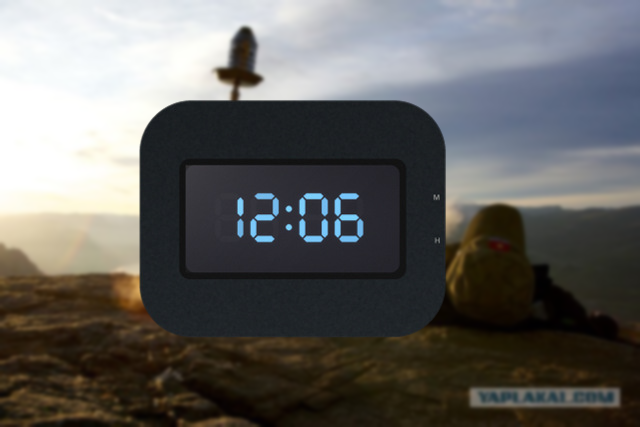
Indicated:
12,06
